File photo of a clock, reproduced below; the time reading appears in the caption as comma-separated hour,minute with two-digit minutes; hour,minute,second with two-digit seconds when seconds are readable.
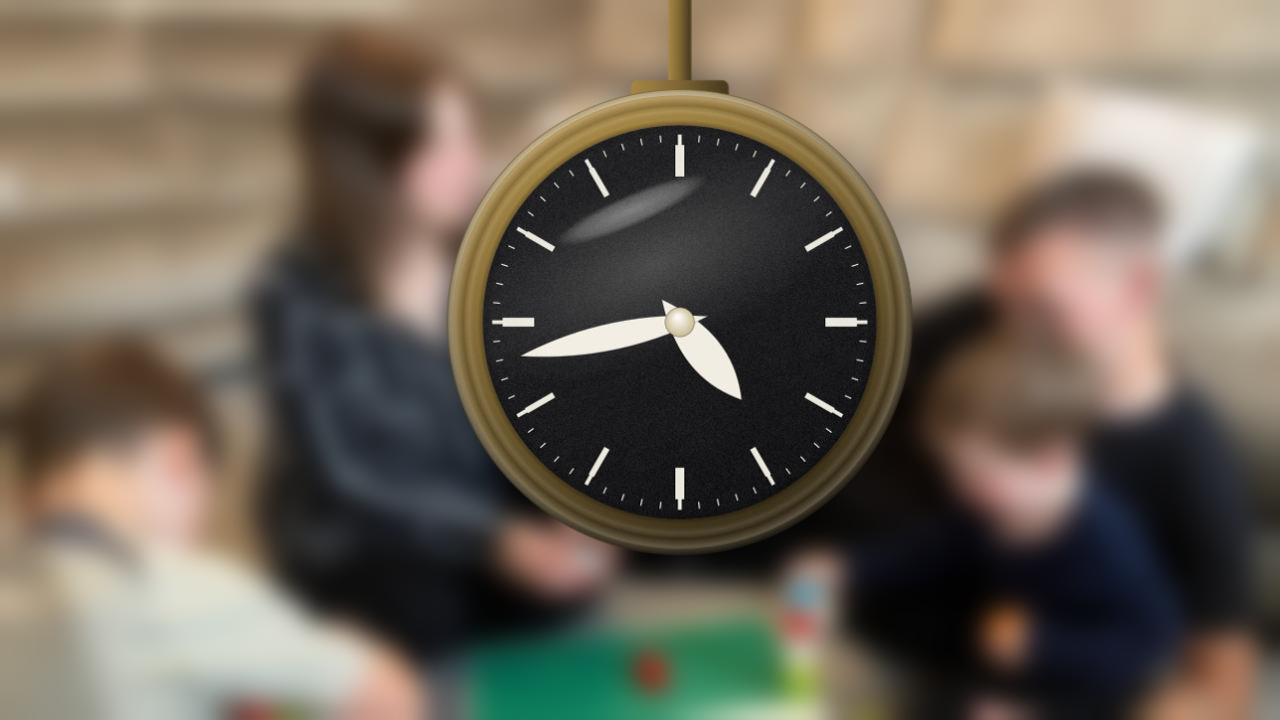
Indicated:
4,43
